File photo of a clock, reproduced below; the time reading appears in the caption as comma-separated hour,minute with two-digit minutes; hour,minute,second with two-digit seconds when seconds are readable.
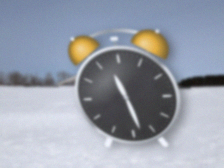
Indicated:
11,28
